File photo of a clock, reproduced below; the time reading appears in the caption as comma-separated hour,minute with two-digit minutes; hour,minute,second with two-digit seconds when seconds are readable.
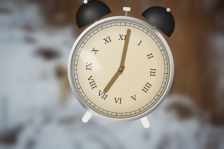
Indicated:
7,01
